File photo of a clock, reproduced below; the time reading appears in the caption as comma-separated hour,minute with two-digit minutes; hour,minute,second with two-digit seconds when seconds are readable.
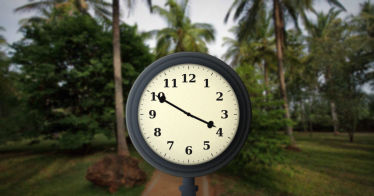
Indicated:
3,50
